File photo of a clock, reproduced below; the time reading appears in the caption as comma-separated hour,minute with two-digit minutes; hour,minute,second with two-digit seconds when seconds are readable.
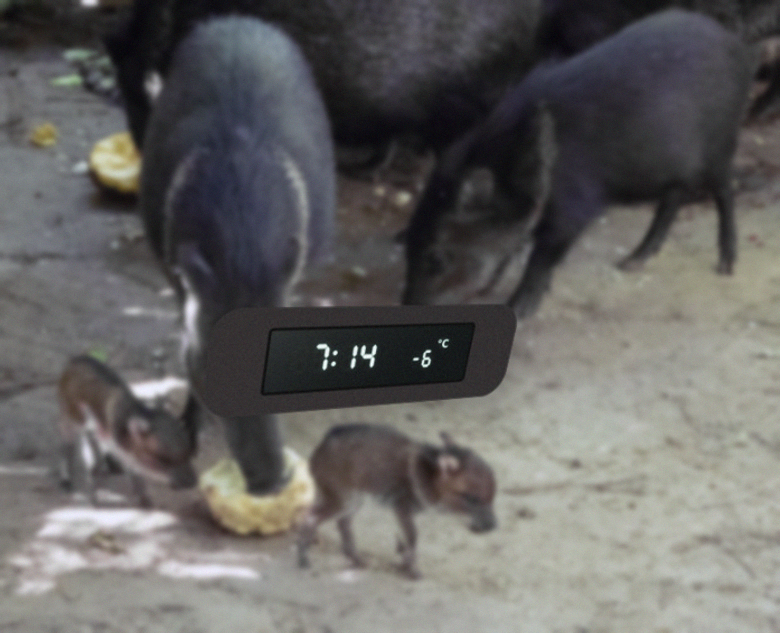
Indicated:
7,14
